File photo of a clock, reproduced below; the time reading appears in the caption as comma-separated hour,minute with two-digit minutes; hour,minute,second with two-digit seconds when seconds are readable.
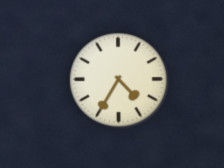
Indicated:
4,35
